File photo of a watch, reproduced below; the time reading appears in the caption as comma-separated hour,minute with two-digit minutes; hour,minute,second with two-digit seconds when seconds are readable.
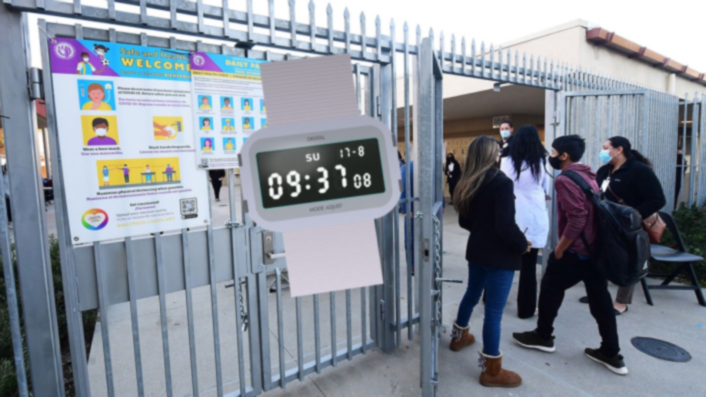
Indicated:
9,37,08
